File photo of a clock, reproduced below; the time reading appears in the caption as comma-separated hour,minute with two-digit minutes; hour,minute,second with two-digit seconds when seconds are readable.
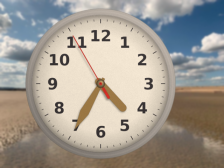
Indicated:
4,34,55
